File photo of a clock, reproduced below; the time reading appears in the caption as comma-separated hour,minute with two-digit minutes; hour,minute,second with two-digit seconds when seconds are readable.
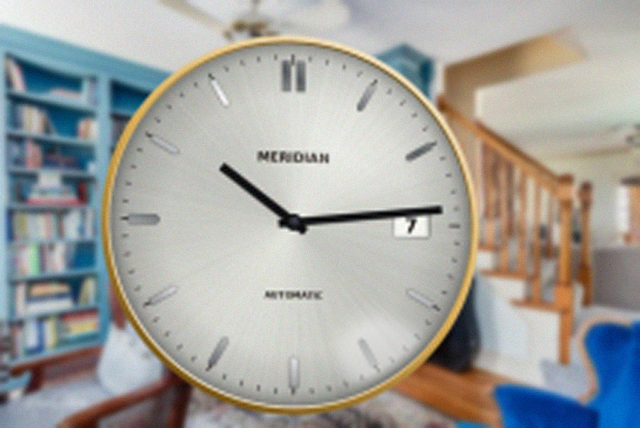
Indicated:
10,14
